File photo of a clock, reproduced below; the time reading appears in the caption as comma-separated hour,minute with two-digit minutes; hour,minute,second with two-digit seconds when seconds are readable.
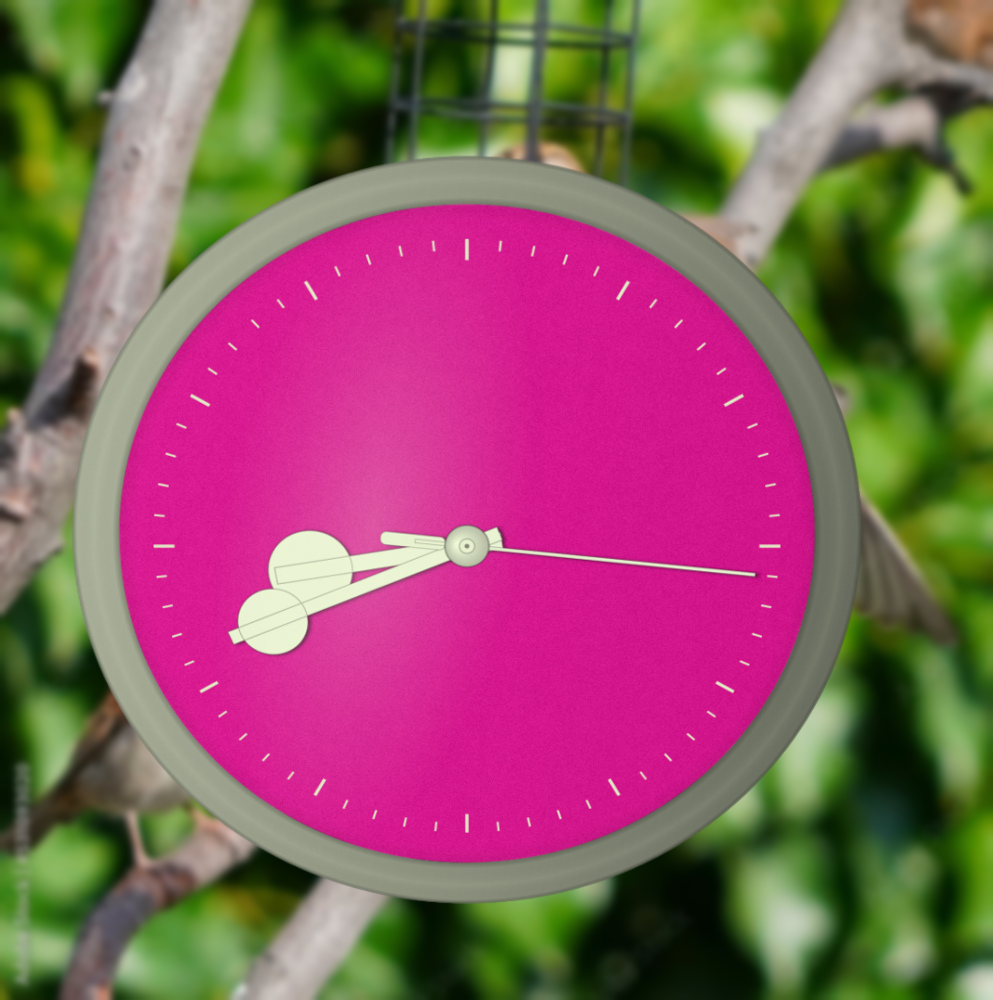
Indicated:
8,41,16
